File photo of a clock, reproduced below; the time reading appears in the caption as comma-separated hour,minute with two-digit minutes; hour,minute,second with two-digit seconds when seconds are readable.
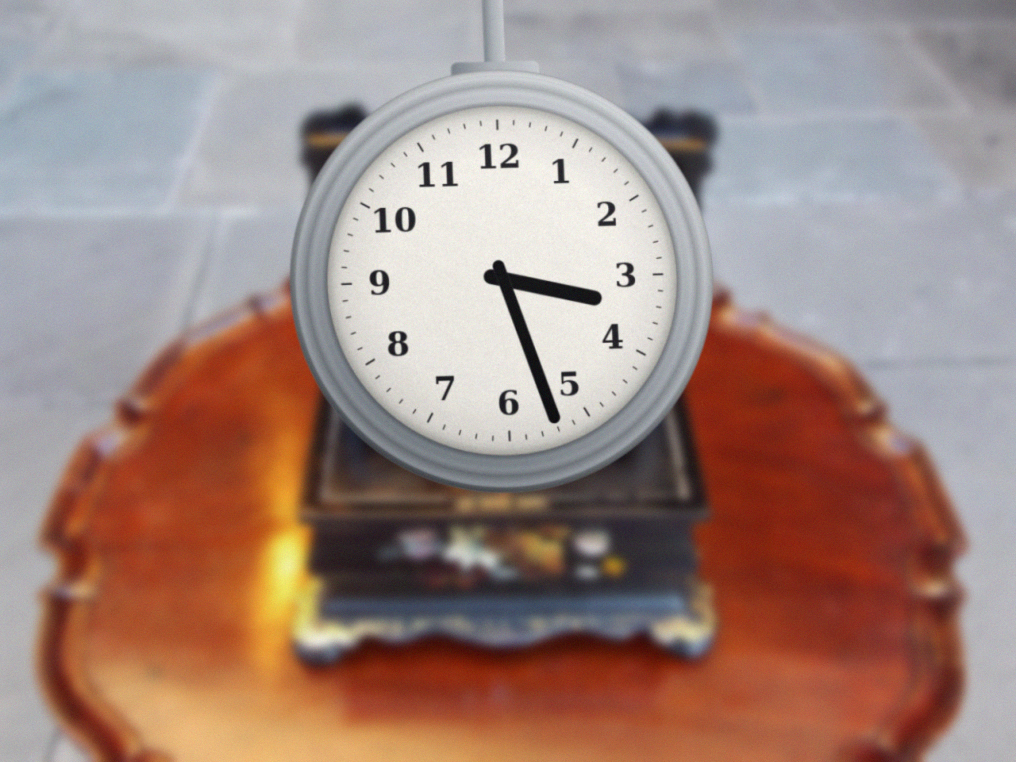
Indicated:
3,27
